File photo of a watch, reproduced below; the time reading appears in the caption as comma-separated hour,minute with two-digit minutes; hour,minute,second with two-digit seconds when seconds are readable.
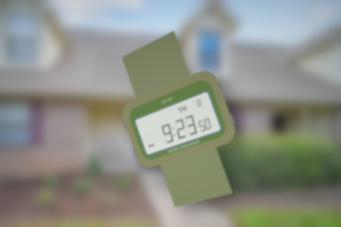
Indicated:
9,23
